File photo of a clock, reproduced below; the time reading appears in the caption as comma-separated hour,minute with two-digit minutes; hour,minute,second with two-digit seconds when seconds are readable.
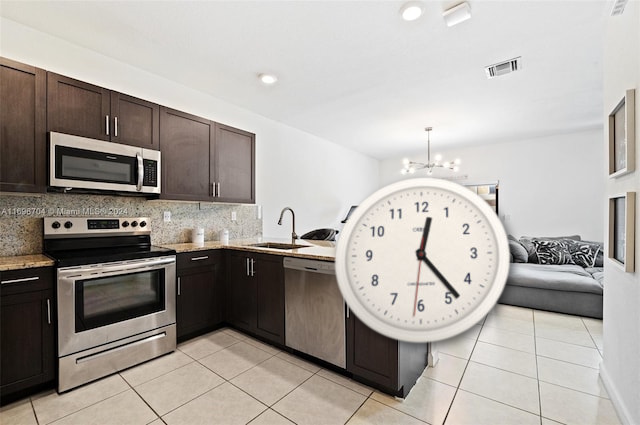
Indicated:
12,23,31
